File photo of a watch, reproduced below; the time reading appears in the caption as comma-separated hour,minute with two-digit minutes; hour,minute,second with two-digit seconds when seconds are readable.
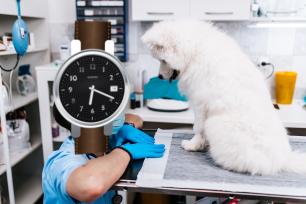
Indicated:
6,19
